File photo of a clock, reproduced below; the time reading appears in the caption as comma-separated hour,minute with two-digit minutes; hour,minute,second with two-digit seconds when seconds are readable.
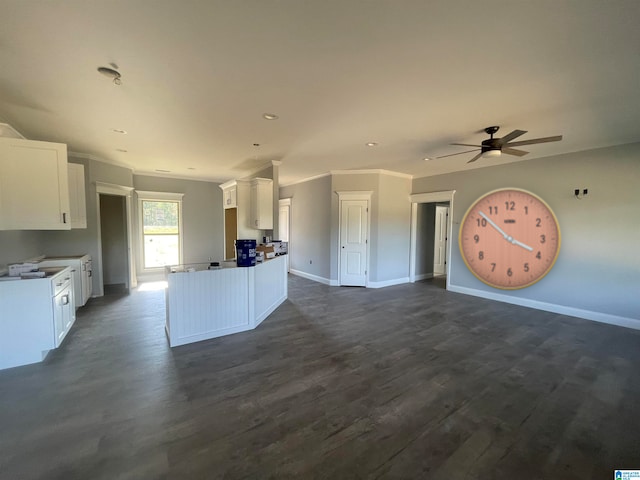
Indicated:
3,52
